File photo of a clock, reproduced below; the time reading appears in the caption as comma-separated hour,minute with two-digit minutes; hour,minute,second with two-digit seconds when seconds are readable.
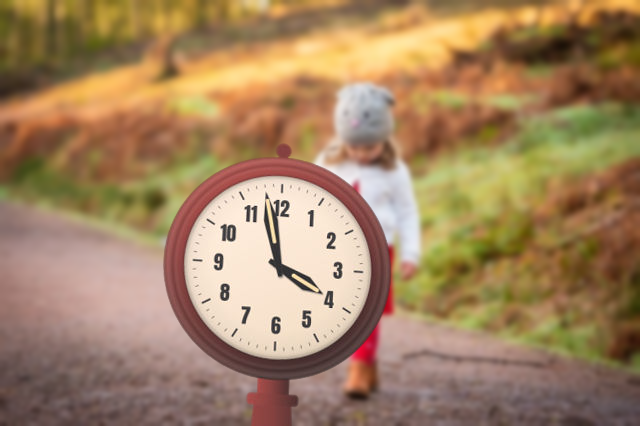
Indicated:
3,58
